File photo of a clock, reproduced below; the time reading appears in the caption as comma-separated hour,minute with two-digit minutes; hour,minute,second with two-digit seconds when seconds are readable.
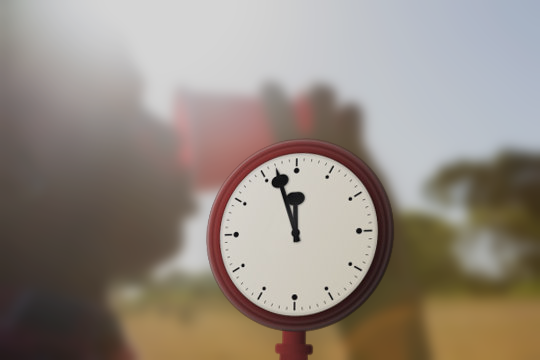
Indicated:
11,57
